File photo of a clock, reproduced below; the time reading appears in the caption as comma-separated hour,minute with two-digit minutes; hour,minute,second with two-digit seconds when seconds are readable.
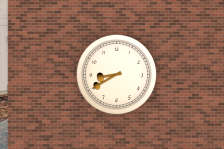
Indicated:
8,40
